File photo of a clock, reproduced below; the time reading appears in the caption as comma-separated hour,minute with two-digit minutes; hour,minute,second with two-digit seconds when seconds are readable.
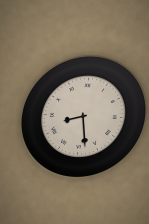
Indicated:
8,28
